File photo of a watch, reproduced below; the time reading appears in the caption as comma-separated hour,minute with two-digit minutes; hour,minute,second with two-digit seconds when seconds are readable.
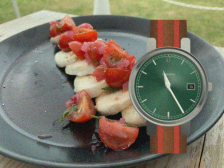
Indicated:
11,25
